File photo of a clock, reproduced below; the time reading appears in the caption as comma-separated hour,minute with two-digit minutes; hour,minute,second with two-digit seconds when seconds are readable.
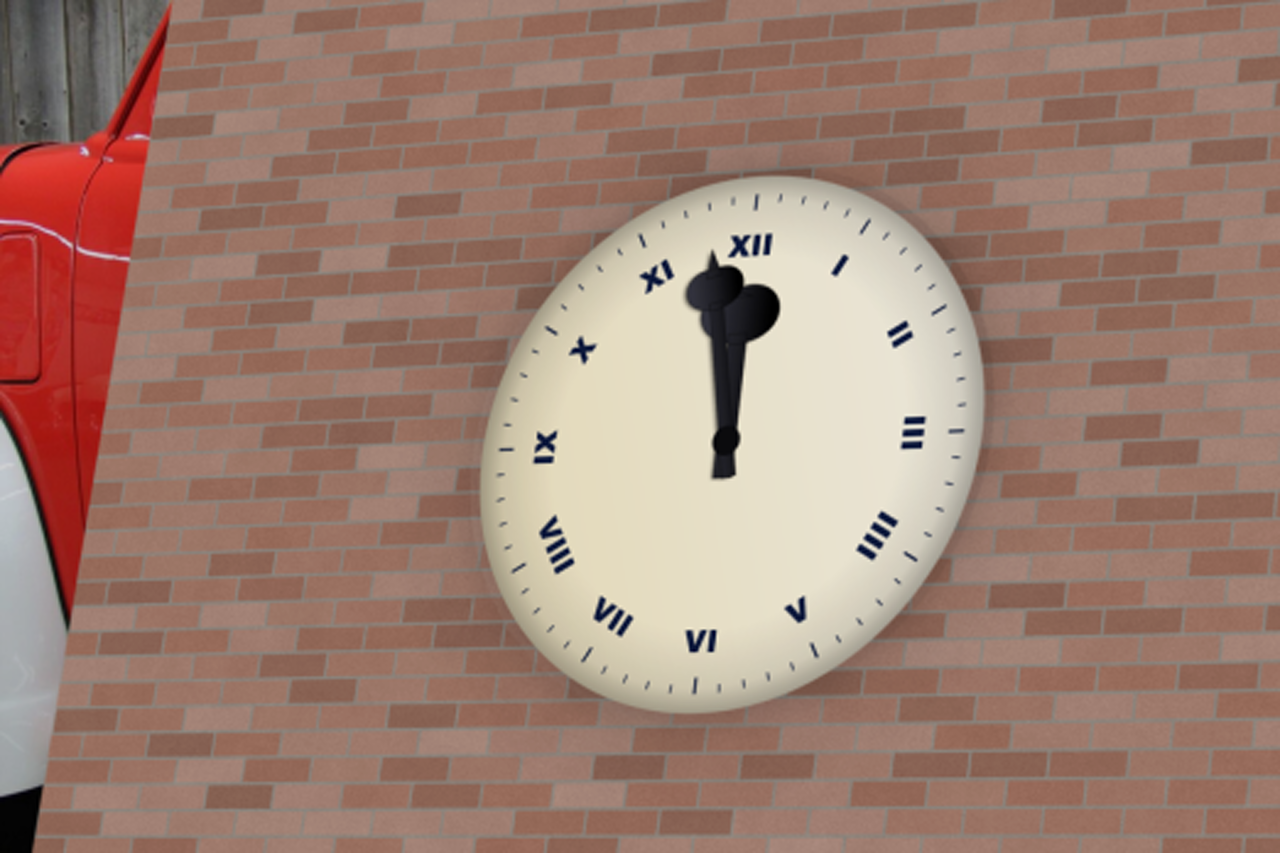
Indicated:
11,58
